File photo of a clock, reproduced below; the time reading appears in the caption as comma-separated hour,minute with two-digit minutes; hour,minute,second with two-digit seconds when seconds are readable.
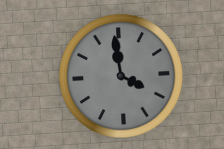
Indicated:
3,59
